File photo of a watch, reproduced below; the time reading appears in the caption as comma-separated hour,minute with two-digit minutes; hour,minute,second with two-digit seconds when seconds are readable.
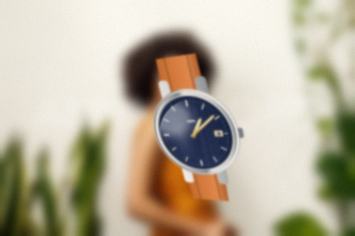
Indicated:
1,09
